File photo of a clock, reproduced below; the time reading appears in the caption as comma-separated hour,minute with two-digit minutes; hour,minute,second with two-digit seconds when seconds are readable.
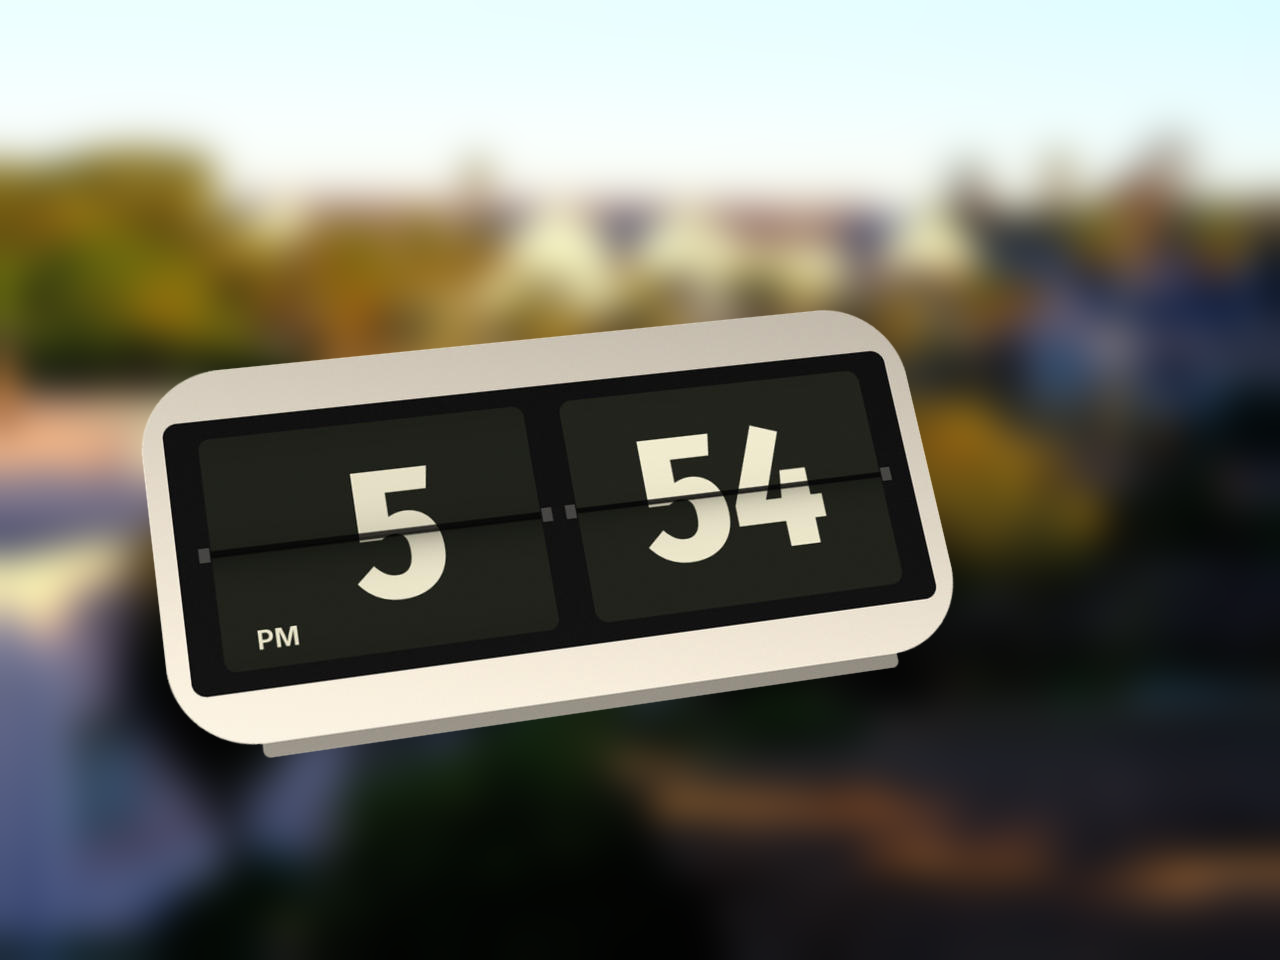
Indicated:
5,54
